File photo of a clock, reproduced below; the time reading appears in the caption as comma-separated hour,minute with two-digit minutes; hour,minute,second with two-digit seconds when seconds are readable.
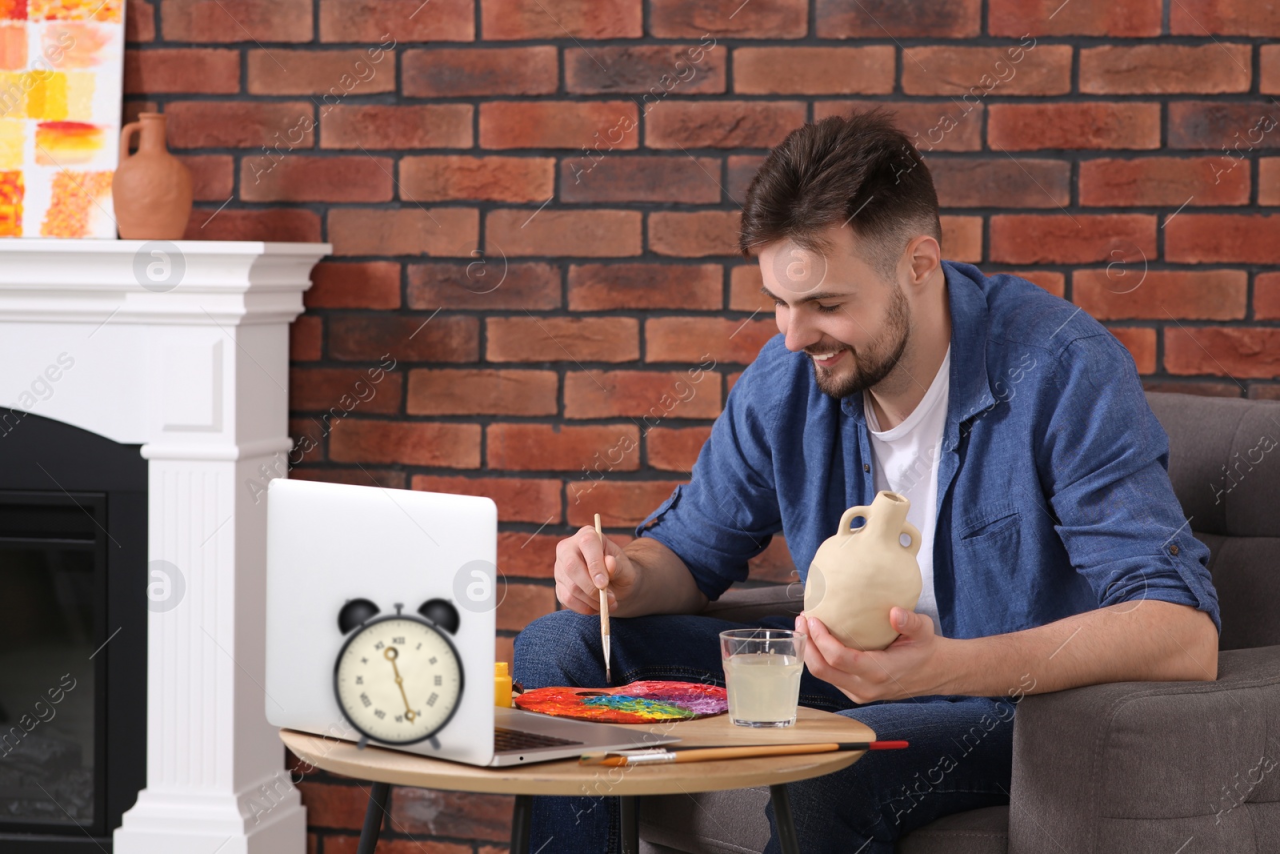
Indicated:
11,27
